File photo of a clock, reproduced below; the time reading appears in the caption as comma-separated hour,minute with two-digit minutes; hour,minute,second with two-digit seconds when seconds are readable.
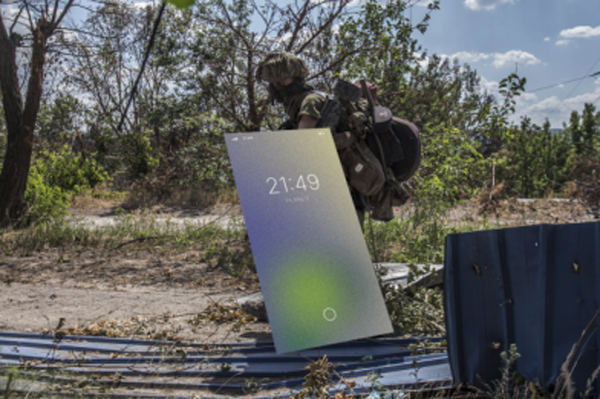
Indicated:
21,49
